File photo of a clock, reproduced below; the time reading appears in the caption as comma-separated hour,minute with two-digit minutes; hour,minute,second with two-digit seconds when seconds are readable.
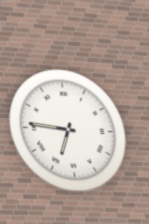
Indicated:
6,46
